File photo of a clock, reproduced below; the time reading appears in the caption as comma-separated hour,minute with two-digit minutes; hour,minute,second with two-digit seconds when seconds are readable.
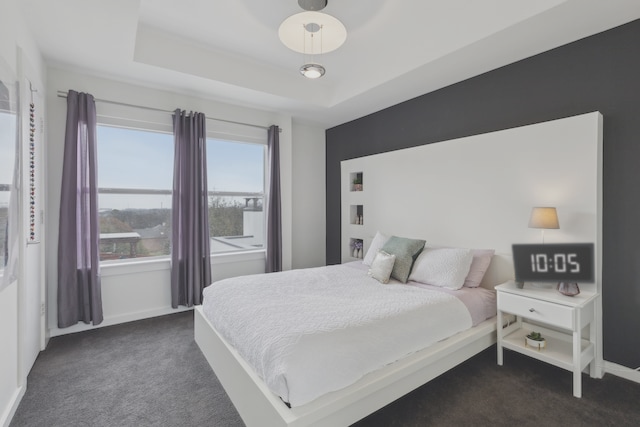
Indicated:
10,05
